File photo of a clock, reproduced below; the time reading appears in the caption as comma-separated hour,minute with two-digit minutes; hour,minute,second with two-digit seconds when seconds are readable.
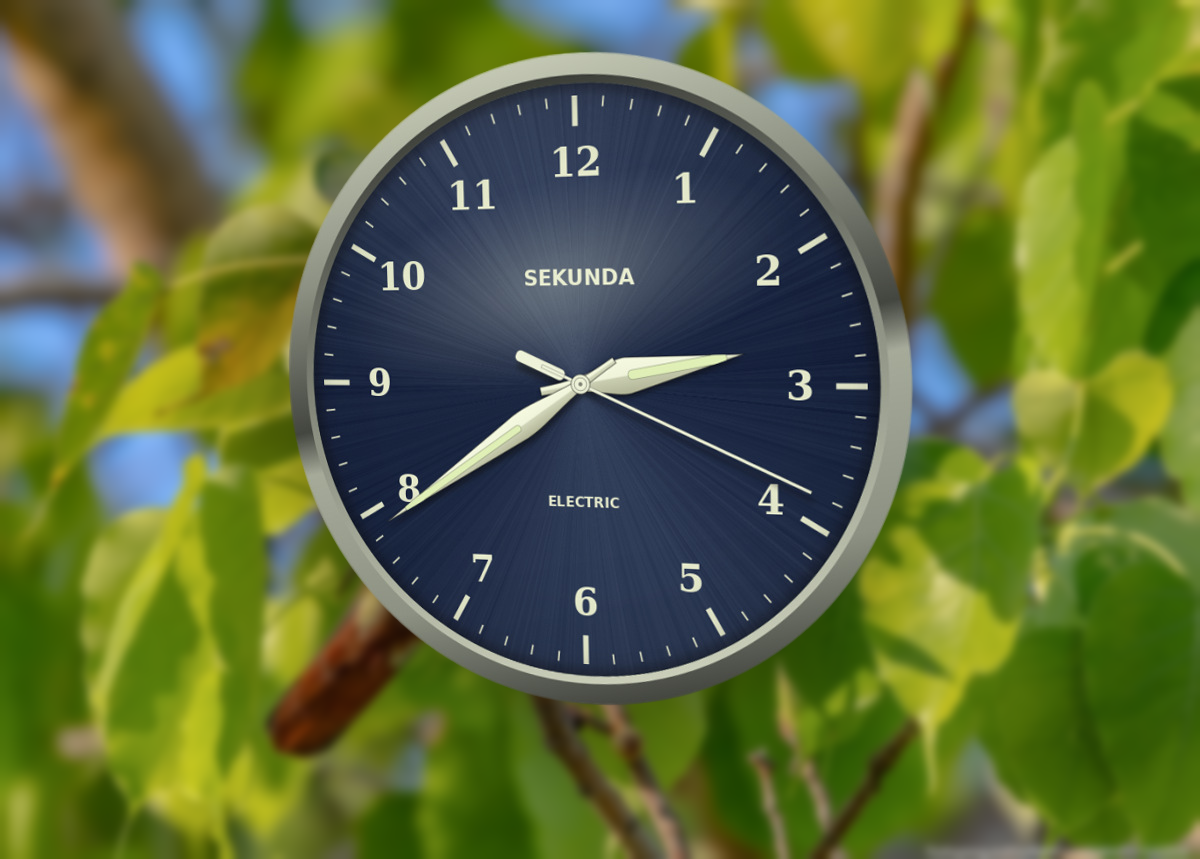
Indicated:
2,39,19
